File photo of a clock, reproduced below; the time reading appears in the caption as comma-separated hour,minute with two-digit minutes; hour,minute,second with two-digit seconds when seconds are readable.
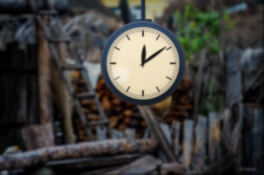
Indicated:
12,09
